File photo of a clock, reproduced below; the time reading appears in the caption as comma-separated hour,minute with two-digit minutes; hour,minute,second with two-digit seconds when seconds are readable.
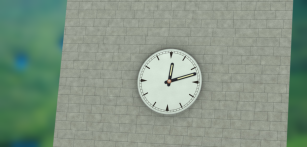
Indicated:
12,12
